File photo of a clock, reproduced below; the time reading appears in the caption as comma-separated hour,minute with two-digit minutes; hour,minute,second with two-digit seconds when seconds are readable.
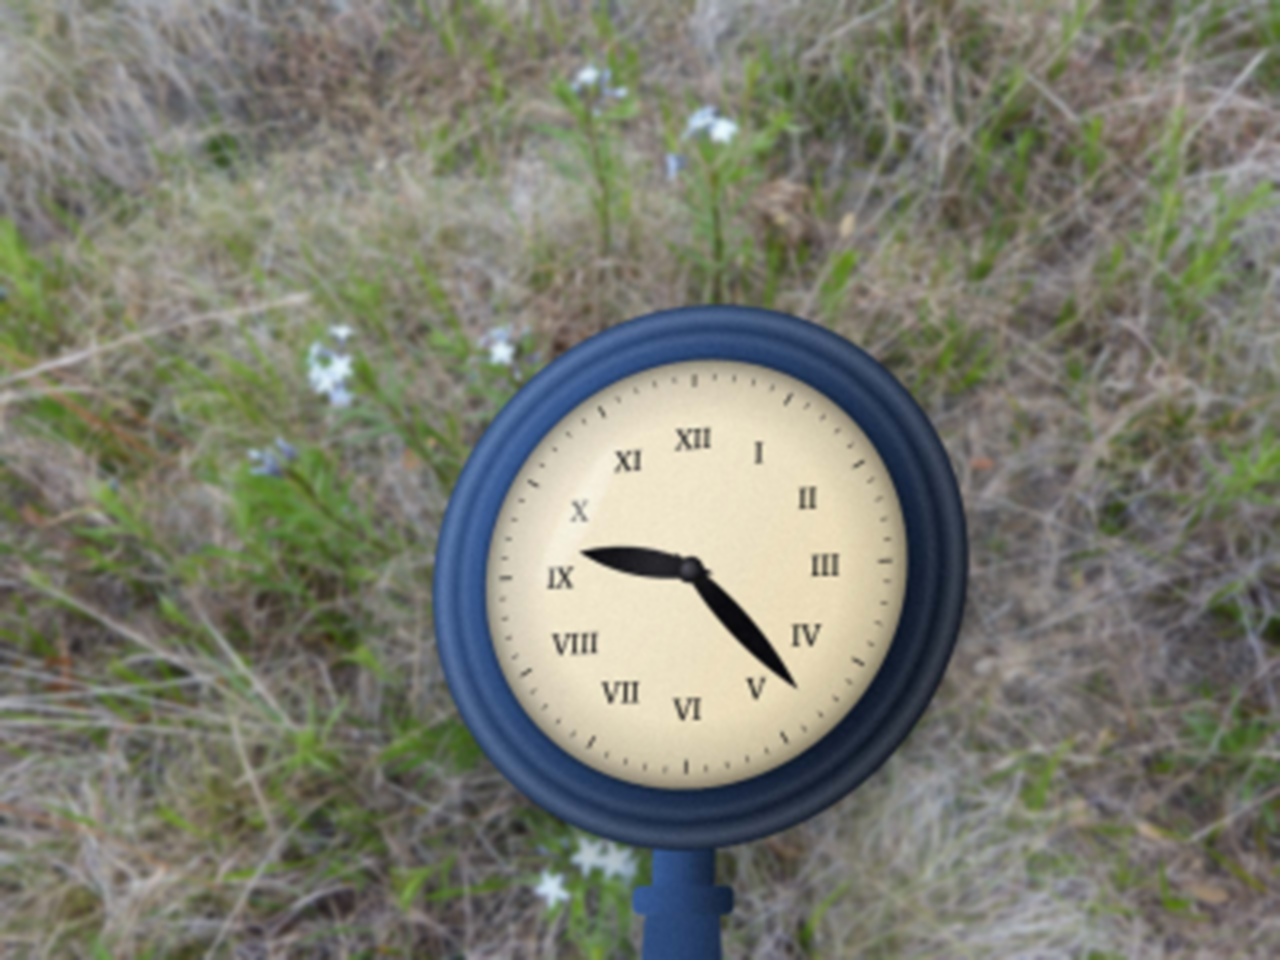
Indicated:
9,23
